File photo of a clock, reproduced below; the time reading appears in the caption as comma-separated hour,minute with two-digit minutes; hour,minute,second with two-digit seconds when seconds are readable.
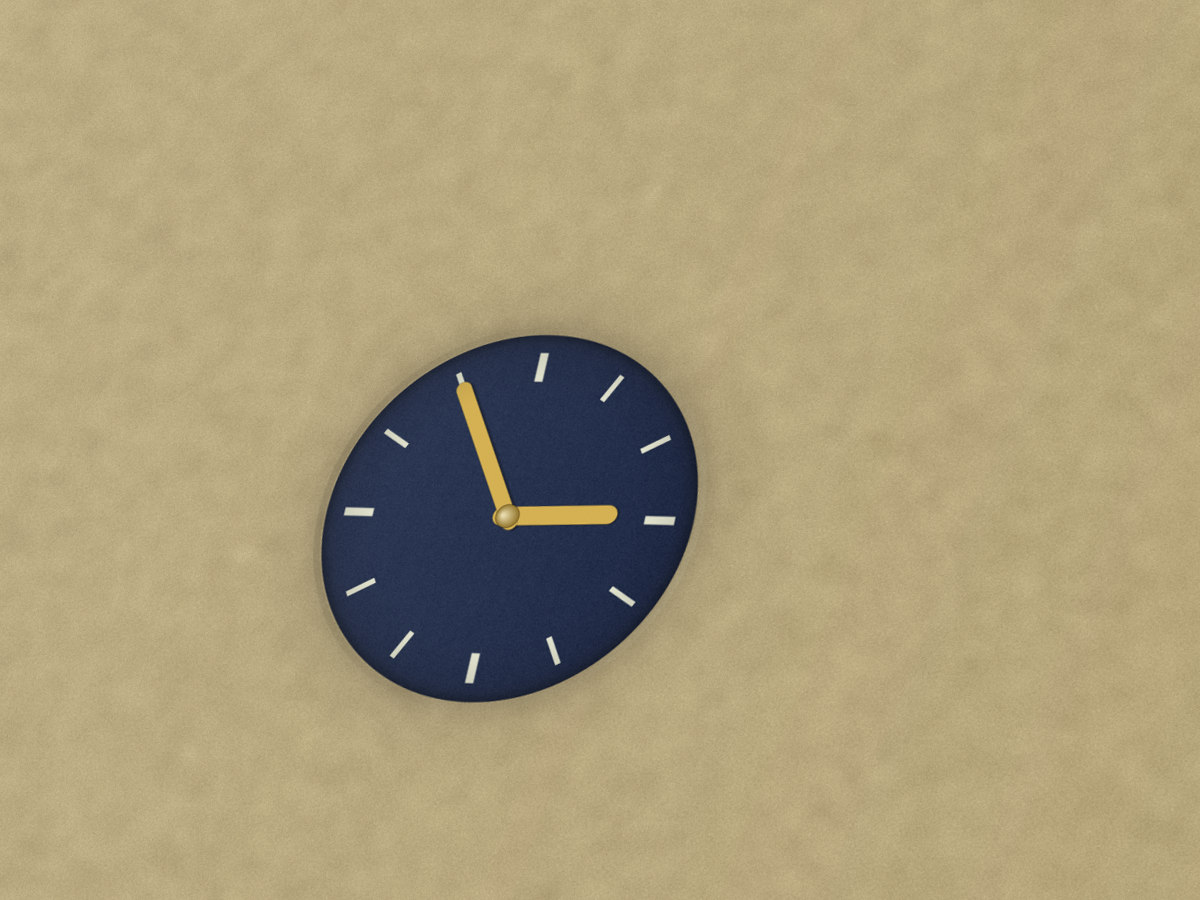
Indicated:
2,55
